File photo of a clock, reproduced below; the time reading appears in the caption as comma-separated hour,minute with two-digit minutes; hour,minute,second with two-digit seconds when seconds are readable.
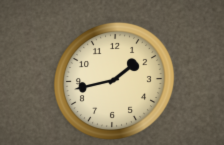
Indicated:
1,43
